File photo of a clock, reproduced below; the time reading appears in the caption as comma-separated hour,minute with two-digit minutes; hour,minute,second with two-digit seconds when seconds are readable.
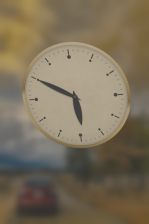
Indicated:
5,50
